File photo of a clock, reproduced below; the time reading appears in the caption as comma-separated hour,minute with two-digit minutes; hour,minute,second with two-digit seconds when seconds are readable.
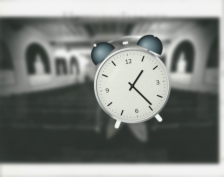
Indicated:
1,24
